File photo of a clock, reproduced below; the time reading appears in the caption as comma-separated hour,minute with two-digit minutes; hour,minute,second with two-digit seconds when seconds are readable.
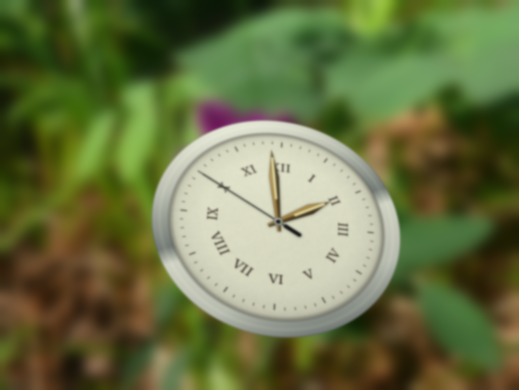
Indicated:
1,58,50
